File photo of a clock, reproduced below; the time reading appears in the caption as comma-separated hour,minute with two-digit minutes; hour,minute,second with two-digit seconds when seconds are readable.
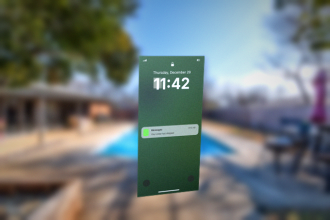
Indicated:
11,42
